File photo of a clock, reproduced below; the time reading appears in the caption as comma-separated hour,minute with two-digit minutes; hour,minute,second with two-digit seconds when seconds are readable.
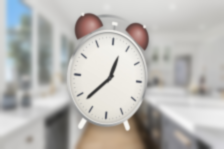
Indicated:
12,38
